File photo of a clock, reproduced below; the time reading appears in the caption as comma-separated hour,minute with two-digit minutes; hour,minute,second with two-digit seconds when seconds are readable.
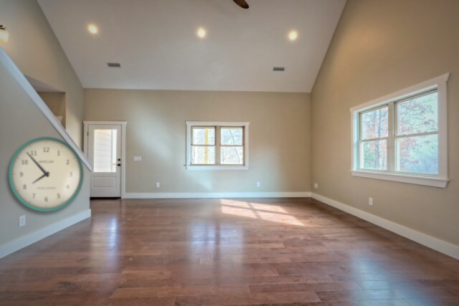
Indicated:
7,53
